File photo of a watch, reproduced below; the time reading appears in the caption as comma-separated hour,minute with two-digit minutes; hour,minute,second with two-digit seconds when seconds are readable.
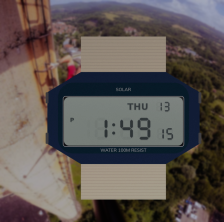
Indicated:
1,49,15
